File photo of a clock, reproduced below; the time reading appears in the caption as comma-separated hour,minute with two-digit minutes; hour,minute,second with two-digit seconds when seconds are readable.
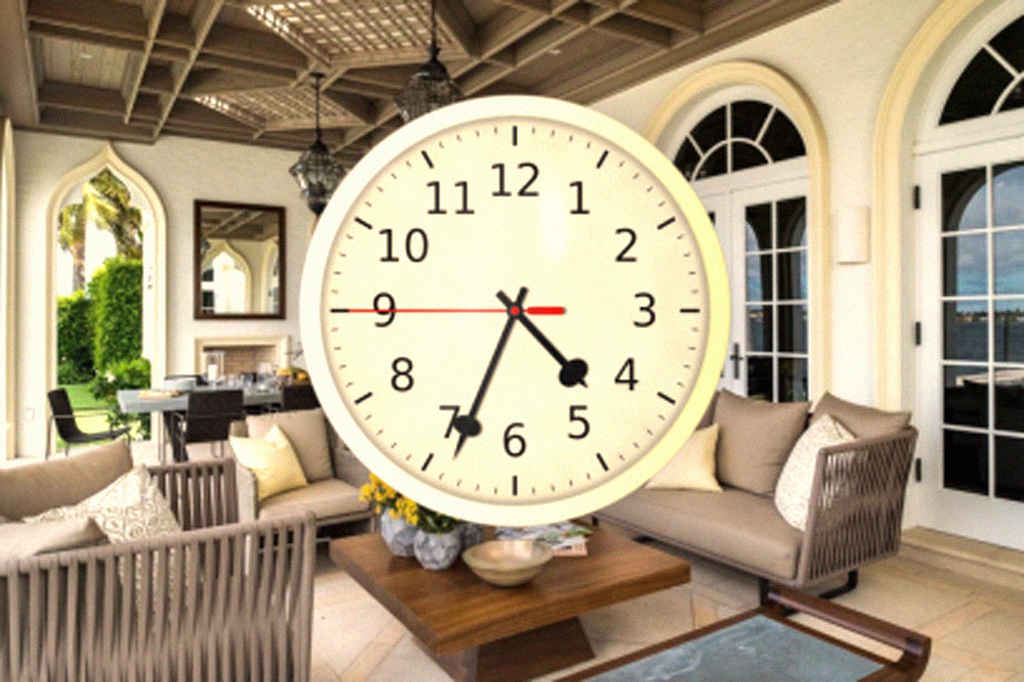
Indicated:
4,33,45
